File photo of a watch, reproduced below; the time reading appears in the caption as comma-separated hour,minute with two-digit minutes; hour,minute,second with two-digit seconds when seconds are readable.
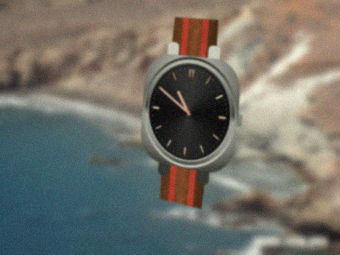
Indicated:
10,50
